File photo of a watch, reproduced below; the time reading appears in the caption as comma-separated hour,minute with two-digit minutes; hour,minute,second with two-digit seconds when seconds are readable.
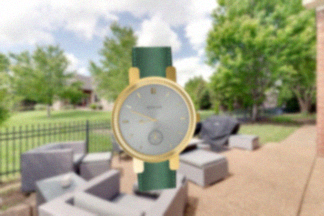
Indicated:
8,49
